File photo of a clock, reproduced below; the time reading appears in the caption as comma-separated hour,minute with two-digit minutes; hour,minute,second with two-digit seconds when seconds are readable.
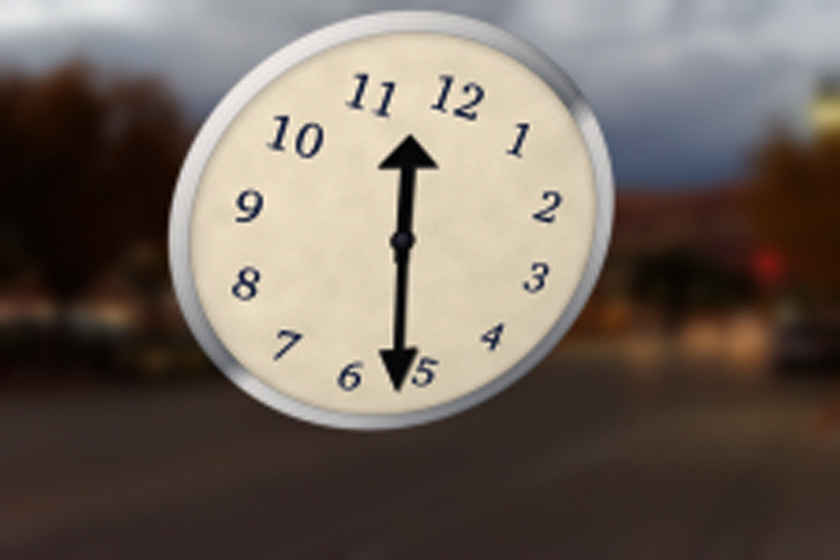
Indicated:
11,27
